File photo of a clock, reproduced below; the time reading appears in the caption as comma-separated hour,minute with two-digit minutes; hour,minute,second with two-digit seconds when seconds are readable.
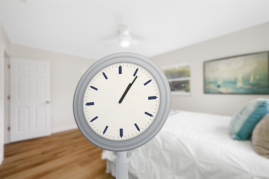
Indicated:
1,06
